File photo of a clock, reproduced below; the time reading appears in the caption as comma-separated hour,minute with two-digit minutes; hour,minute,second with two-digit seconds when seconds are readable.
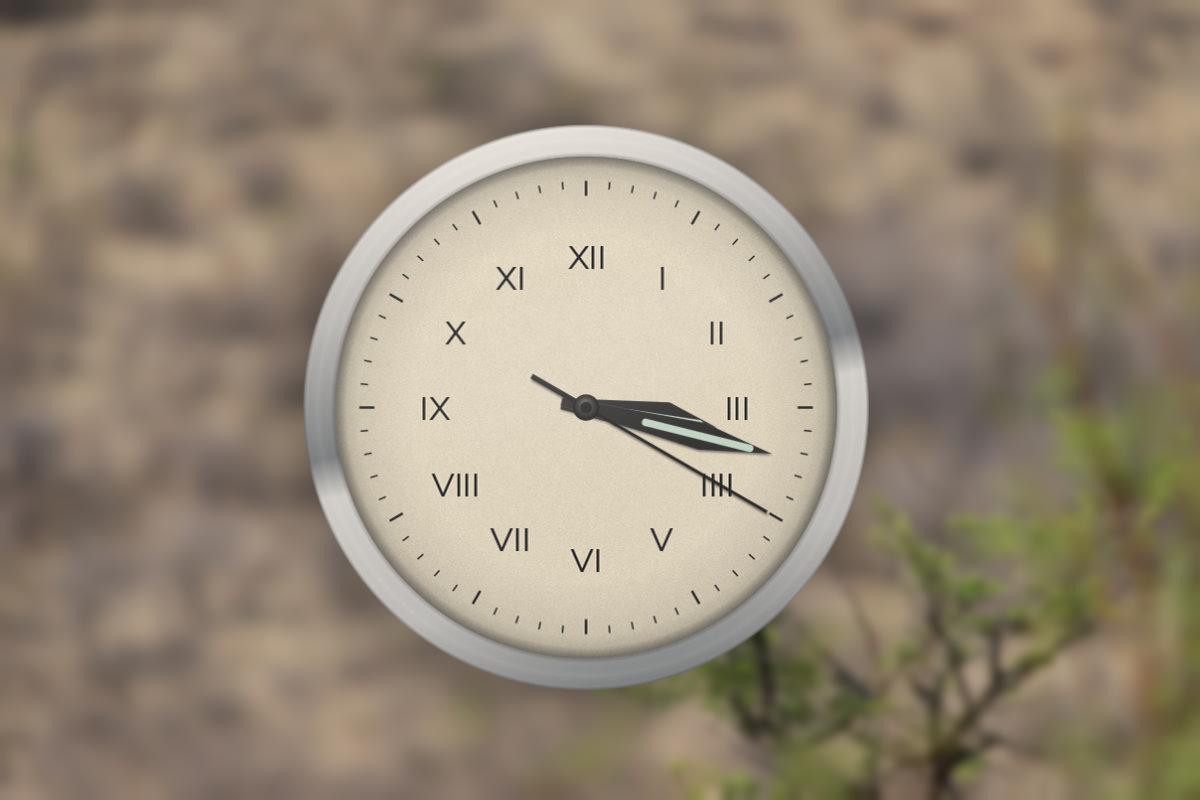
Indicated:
3,17,20
